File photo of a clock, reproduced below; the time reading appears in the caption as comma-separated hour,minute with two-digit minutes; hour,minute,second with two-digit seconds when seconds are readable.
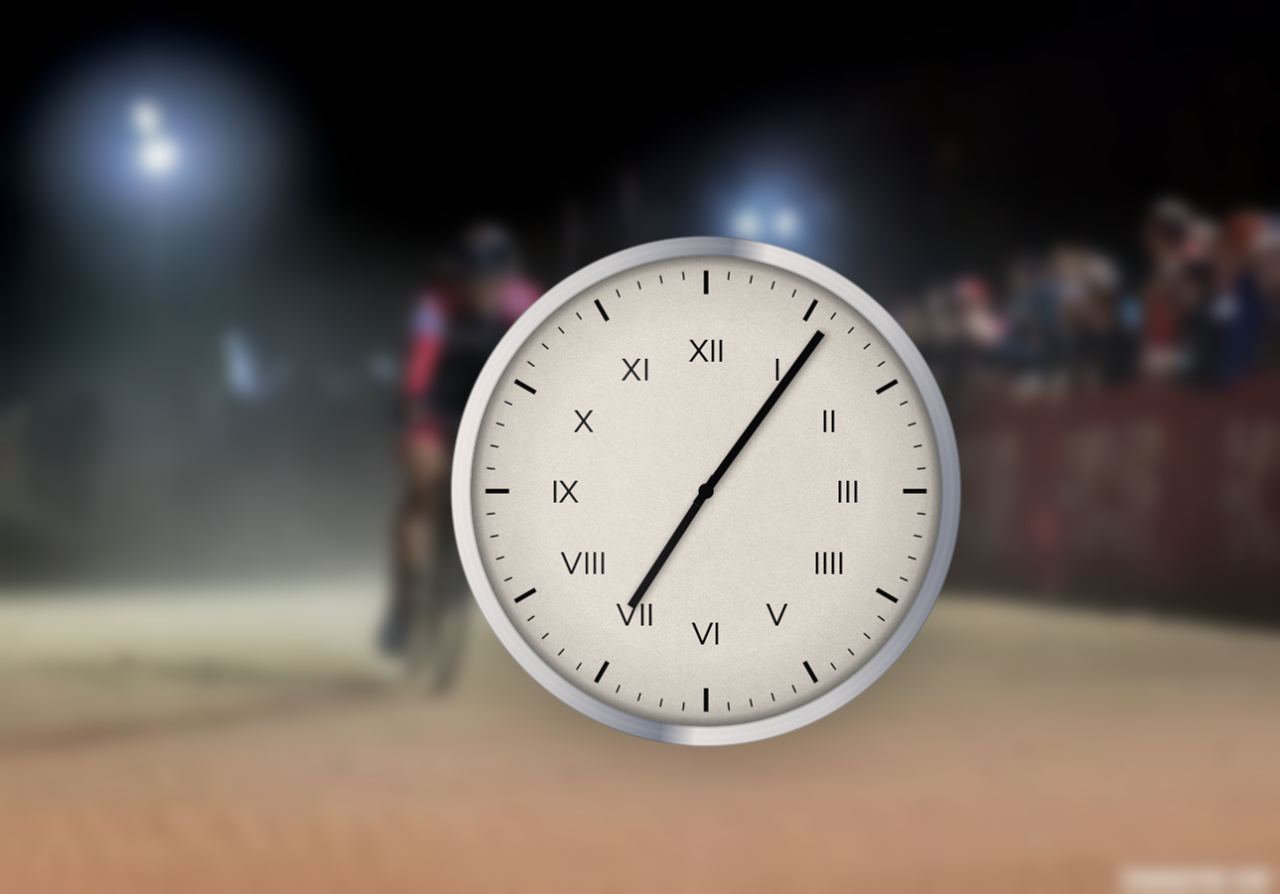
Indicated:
7,06
